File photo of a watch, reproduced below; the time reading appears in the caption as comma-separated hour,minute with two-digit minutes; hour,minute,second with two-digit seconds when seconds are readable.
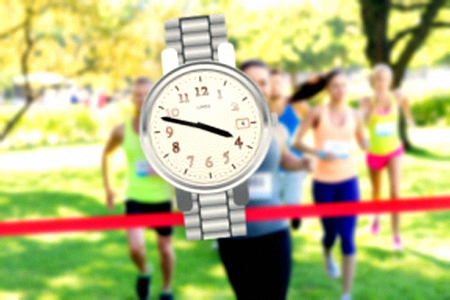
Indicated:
3,48
